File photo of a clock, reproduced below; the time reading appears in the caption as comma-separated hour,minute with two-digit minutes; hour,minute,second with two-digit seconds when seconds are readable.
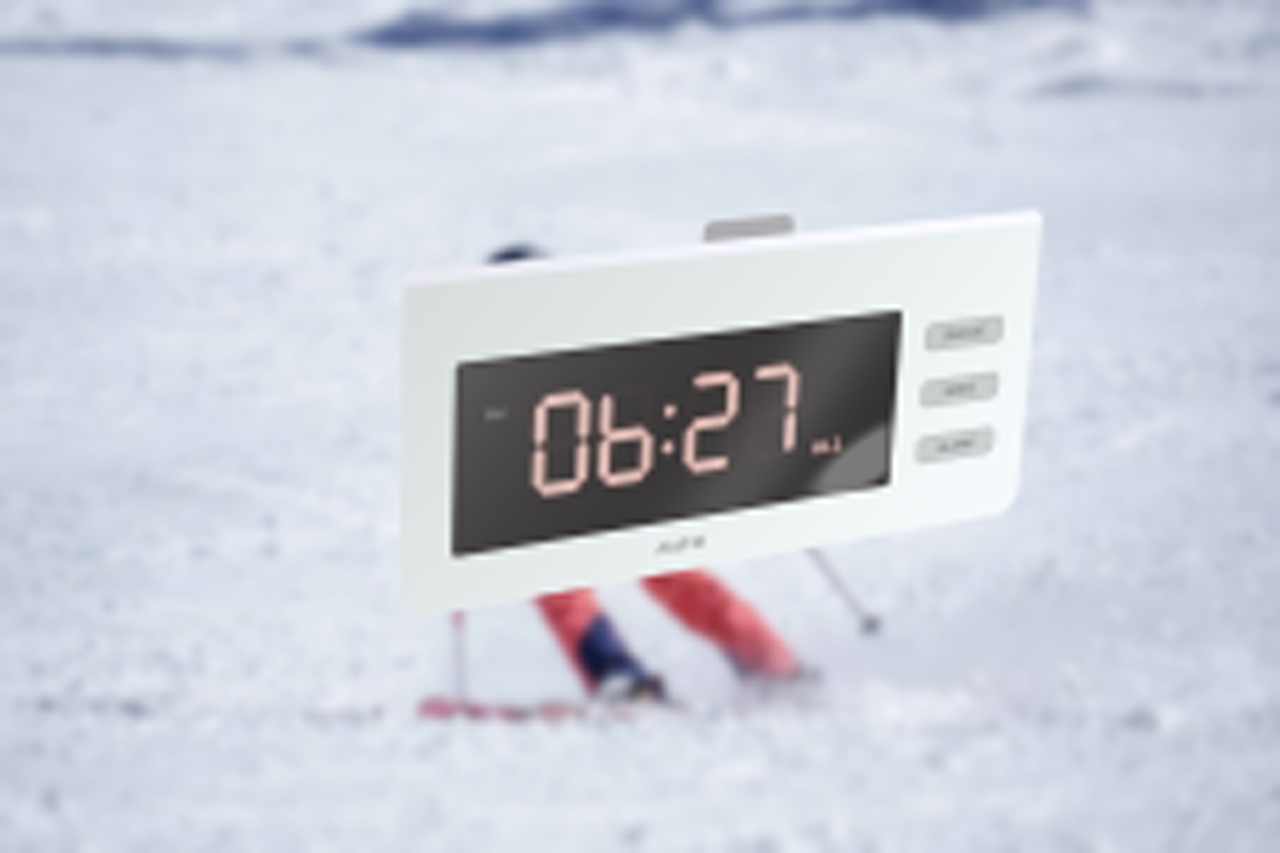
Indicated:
6,27
